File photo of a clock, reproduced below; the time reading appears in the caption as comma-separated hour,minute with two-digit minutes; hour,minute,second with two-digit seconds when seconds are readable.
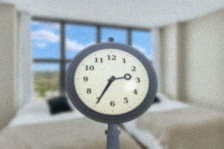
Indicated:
2,35
